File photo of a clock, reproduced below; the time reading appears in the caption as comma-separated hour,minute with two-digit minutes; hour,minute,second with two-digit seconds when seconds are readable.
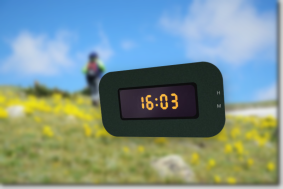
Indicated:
16,03
